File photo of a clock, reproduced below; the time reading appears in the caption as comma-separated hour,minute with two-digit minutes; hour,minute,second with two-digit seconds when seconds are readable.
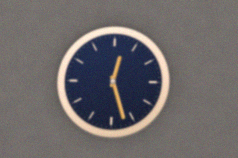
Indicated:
12,27
